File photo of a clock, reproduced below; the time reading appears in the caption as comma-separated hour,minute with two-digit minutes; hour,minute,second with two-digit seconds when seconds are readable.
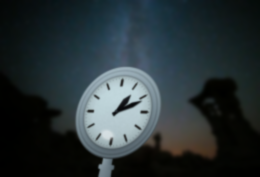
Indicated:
1,11
